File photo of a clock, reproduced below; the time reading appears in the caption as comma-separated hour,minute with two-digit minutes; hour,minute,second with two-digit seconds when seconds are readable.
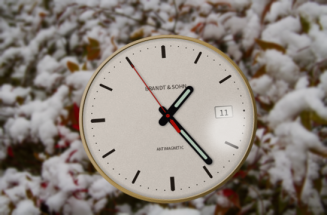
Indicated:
1,23,55
